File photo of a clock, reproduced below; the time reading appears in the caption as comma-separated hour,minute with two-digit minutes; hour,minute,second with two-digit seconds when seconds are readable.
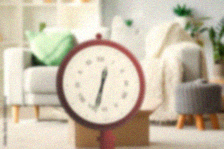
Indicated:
12,33
